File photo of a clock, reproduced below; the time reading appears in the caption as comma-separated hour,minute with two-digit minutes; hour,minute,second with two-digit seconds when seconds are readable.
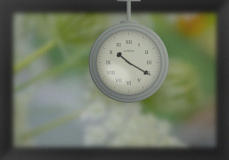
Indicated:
10,20
